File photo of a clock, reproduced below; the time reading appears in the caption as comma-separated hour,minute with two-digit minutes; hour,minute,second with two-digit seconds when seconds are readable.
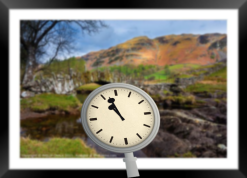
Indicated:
10,57
